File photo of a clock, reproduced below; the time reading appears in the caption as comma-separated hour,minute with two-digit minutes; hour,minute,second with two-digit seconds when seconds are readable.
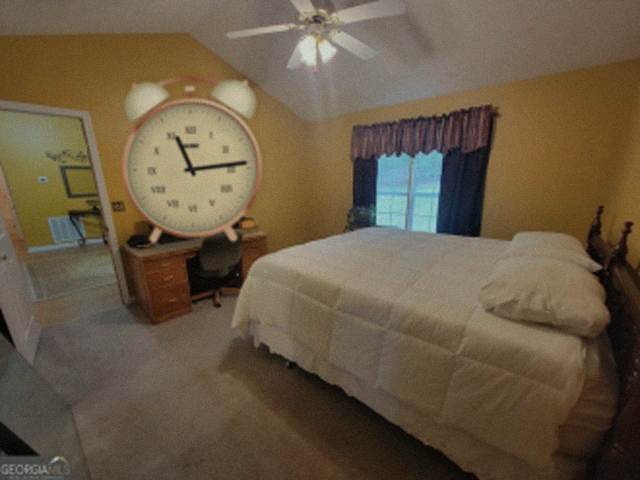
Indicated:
11,14
